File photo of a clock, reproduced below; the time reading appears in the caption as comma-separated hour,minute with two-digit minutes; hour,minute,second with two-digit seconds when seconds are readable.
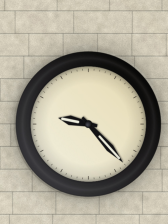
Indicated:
9,23
